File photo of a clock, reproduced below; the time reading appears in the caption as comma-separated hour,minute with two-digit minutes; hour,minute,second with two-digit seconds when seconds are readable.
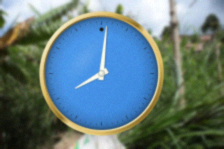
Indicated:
8,01
